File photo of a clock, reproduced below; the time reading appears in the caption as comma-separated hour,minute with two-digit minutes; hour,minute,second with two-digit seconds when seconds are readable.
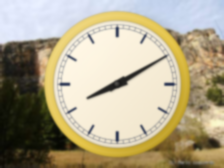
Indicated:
8,10
